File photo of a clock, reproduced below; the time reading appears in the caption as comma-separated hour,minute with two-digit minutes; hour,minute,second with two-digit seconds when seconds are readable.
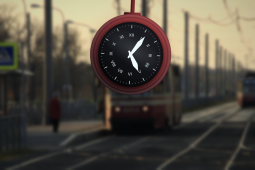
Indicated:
5,06
